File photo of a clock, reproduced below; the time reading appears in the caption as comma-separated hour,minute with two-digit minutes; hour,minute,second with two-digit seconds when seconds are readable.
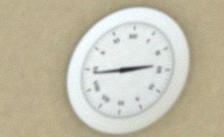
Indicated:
2,44
